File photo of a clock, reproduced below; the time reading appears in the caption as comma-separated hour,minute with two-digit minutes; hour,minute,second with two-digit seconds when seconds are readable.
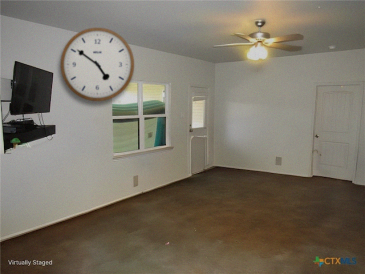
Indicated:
4,51
